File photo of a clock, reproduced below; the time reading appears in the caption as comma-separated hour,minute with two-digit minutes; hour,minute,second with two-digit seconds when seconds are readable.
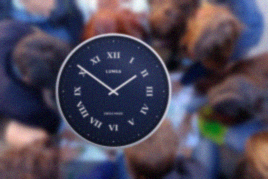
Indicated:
1,51
